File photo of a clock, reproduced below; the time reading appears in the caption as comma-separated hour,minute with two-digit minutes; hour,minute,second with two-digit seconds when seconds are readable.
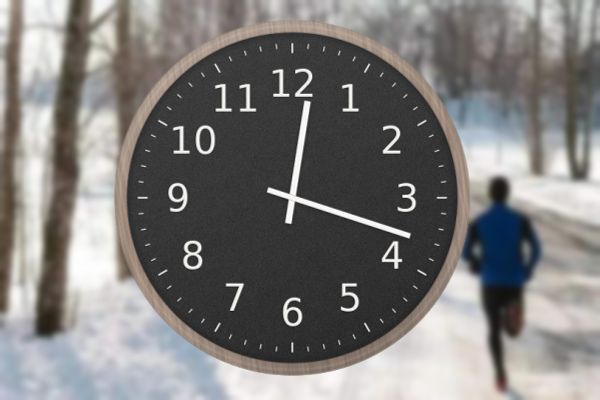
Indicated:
12,18
